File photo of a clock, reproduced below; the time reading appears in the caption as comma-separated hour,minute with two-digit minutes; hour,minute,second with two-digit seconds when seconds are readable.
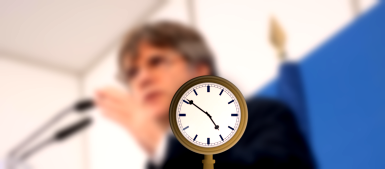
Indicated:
4,51
